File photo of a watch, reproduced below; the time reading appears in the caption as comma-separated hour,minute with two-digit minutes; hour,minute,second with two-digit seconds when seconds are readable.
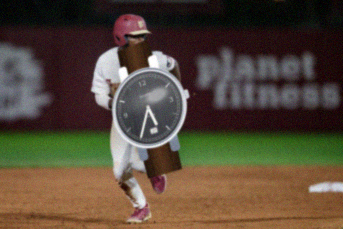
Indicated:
5,35
